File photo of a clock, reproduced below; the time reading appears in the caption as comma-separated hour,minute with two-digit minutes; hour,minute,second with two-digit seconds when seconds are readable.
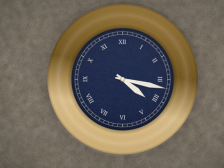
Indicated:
4,17
